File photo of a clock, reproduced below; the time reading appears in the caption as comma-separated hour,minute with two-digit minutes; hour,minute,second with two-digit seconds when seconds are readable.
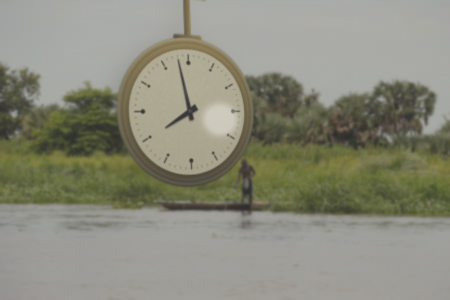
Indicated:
7,58
